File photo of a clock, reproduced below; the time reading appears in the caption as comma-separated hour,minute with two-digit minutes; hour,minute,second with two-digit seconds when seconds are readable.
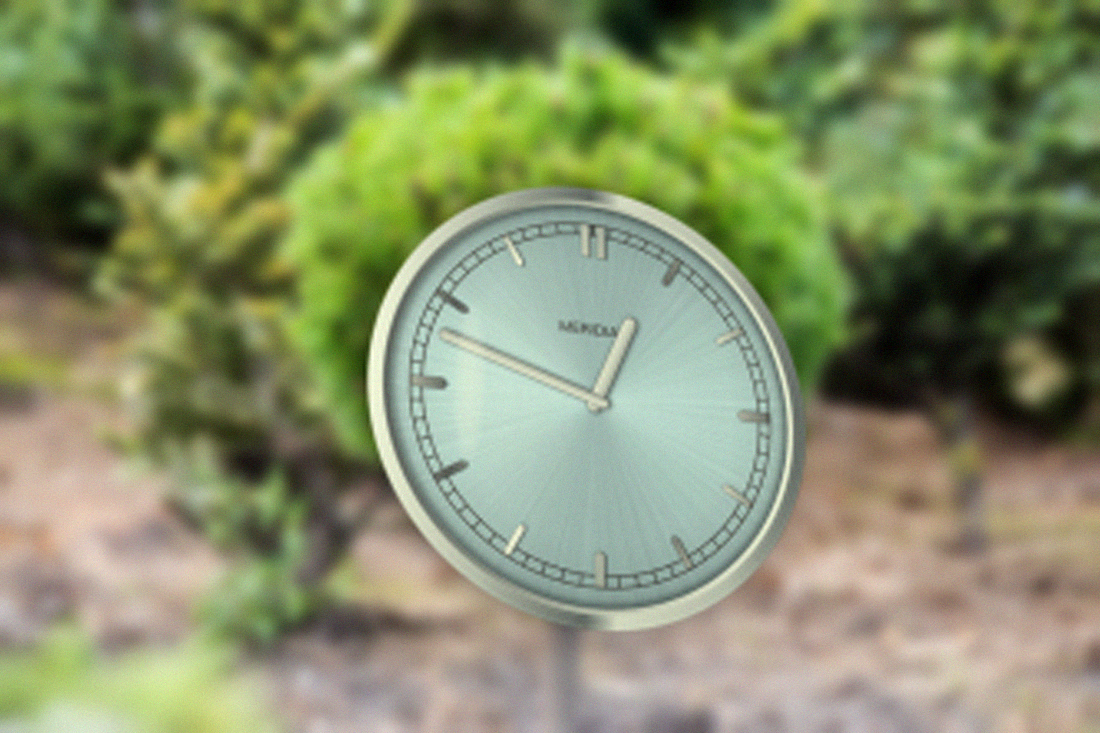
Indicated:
12,48
